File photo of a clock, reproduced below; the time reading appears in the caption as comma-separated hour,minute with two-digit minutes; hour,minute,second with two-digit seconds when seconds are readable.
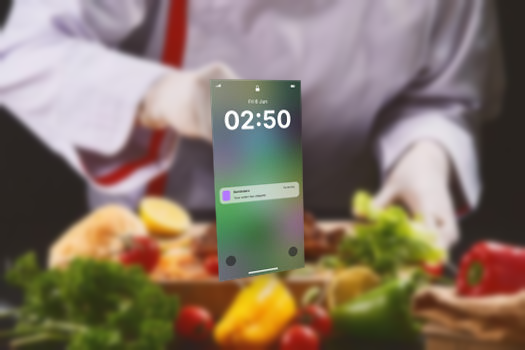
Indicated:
2,50
